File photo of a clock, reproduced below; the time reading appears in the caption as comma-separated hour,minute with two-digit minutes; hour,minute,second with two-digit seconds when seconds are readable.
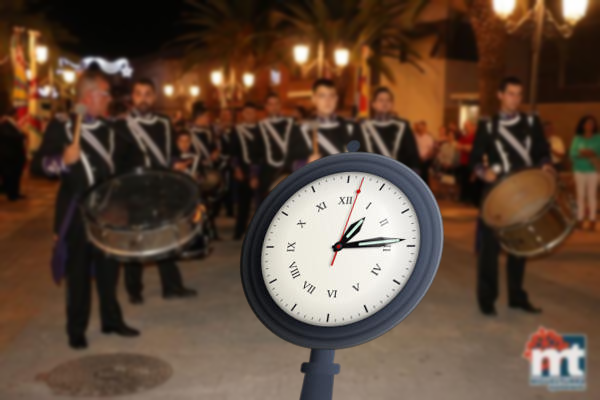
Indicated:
1,14,02
